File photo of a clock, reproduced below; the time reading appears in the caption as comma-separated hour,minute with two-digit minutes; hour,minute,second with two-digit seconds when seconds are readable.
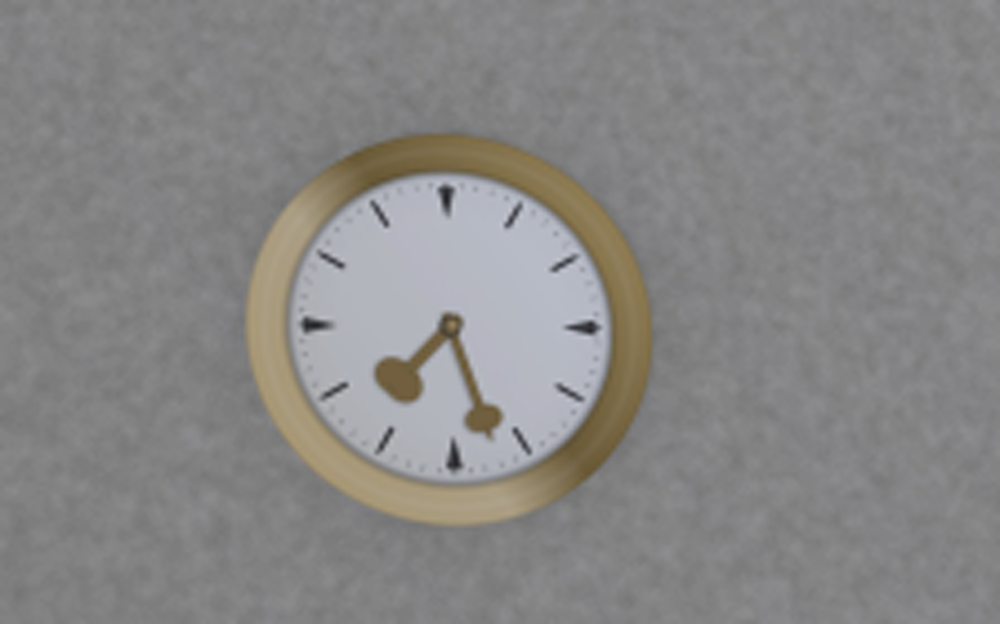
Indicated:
7,27
